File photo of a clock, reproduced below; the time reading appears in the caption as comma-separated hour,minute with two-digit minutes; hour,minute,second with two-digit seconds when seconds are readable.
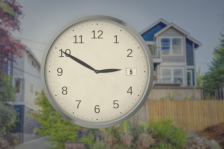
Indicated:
2,50
